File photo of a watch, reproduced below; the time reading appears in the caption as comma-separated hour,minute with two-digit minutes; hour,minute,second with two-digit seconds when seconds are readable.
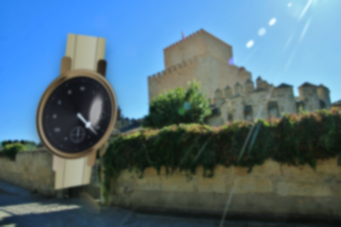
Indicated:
4,22
